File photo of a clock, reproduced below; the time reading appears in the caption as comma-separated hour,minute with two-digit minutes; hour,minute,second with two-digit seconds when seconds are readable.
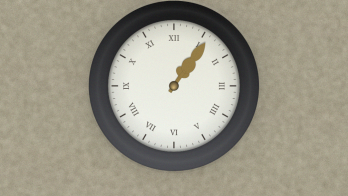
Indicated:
1,06
